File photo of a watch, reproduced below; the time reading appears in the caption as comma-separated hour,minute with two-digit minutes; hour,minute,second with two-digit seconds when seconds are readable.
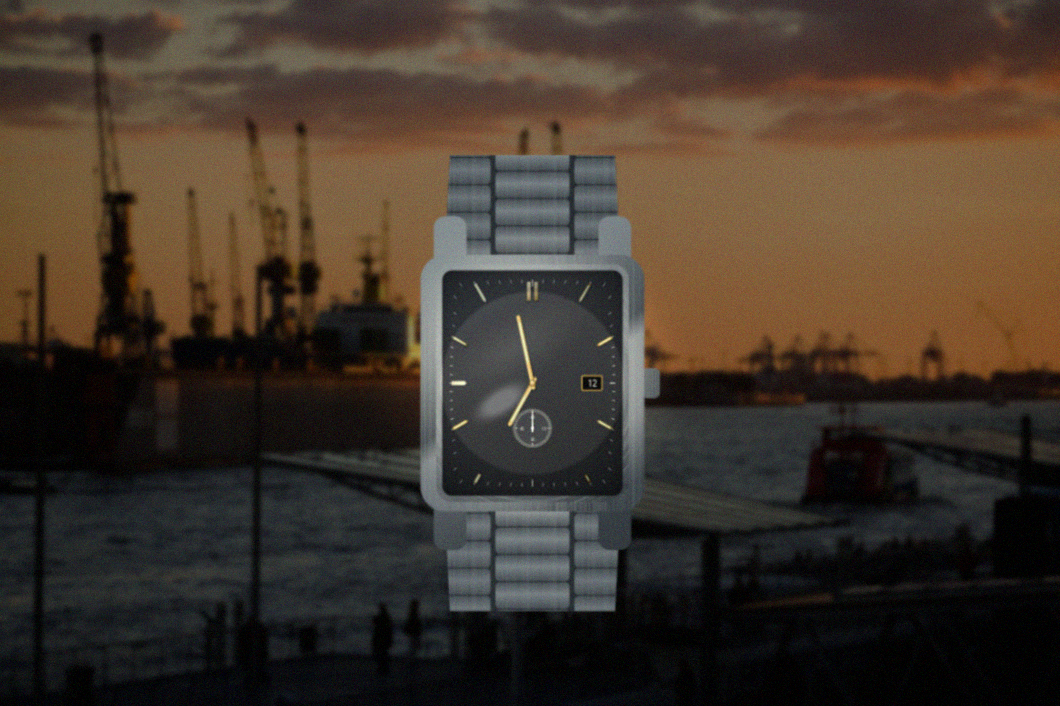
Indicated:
6,58
